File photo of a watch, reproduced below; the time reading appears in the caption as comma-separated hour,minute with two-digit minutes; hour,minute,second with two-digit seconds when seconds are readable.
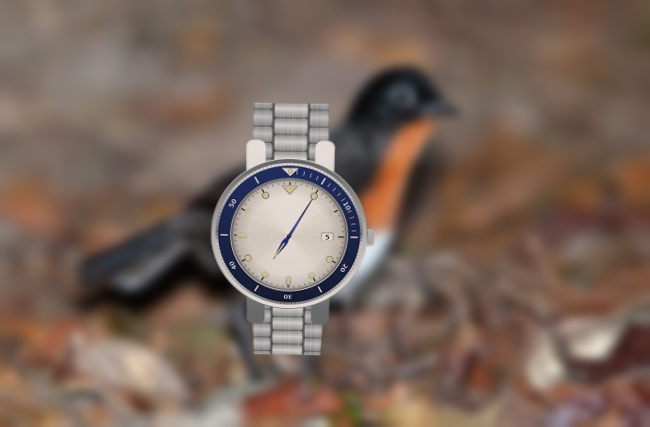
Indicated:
7,05
